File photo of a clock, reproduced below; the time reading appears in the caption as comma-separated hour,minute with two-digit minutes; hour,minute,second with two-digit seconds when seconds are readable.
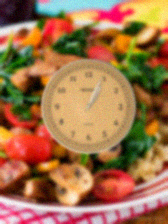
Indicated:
1,04
